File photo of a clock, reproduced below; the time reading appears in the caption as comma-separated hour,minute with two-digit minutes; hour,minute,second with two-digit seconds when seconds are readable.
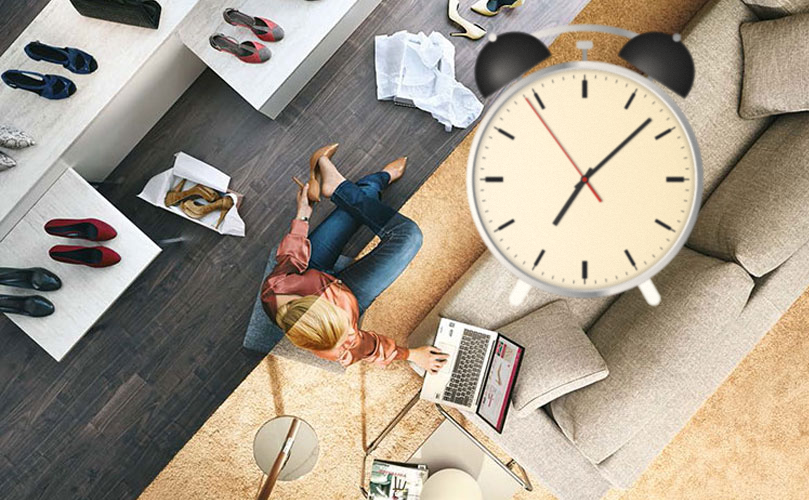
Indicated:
7,07,54
